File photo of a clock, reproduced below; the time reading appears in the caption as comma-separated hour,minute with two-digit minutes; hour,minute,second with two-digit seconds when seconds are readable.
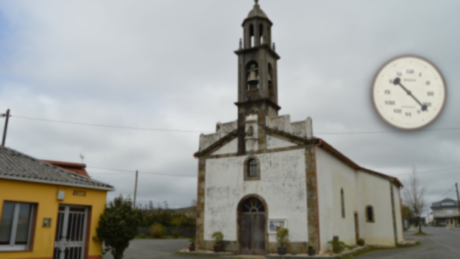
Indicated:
10,22
